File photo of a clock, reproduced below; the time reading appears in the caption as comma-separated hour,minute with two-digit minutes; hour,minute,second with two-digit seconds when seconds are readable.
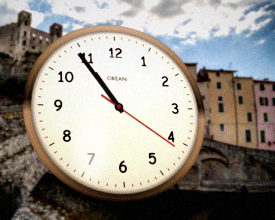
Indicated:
10,54,21
